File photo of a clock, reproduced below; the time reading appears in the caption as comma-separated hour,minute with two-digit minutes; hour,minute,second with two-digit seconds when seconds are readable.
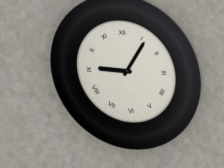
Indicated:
9,06
